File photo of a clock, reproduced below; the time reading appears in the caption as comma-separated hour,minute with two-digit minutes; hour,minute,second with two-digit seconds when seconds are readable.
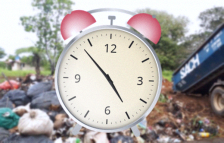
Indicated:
4,53
